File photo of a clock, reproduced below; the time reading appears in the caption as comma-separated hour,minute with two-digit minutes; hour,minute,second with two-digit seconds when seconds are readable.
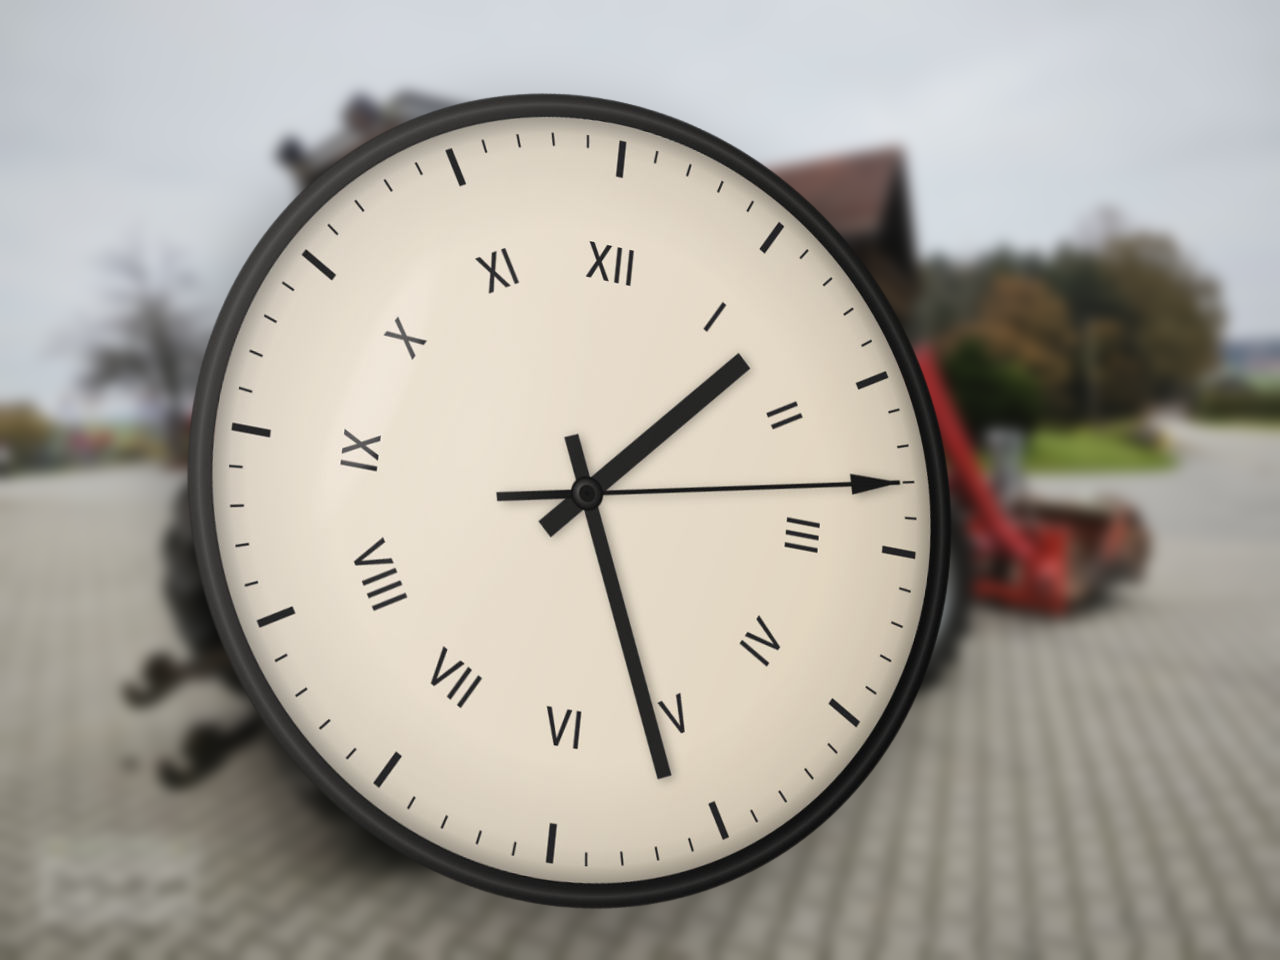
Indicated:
1,26,13
